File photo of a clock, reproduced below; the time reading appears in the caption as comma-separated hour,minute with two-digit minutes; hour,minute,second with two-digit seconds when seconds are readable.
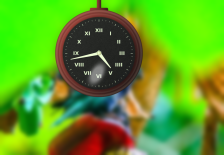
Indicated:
4,43
